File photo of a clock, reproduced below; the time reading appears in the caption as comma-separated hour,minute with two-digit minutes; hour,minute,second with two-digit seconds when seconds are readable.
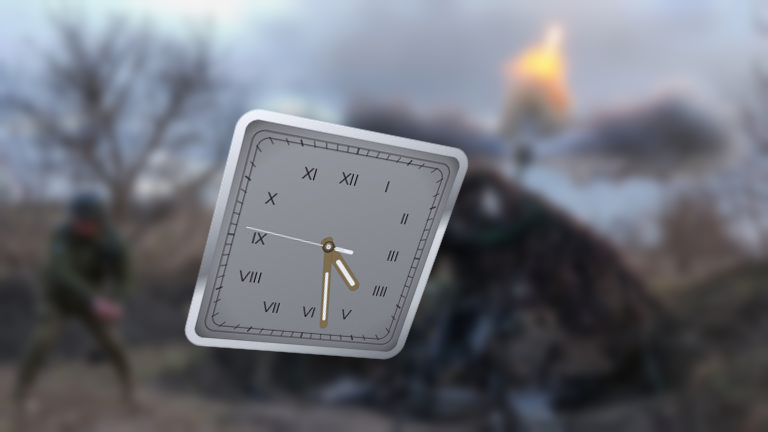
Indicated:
4,27,46
